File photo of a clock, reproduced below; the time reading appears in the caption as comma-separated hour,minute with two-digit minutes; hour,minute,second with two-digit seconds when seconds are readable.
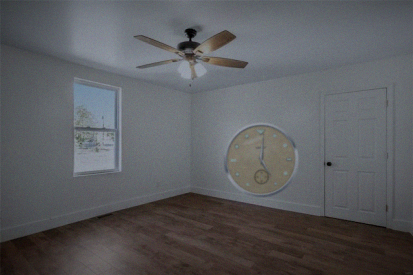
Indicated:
5,01
